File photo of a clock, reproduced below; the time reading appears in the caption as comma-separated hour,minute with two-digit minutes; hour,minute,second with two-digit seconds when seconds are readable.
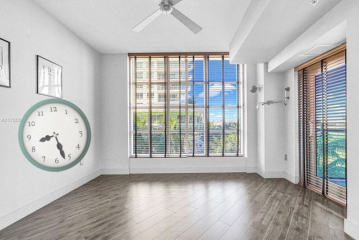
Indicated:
8,27
